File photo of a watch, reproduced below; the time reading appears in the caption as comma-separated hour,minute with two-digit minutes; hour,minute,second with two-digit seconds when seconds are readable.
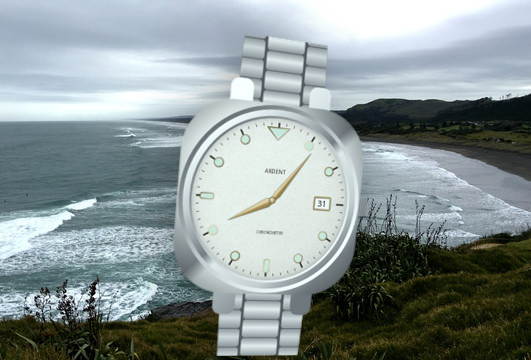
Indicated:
8,06
